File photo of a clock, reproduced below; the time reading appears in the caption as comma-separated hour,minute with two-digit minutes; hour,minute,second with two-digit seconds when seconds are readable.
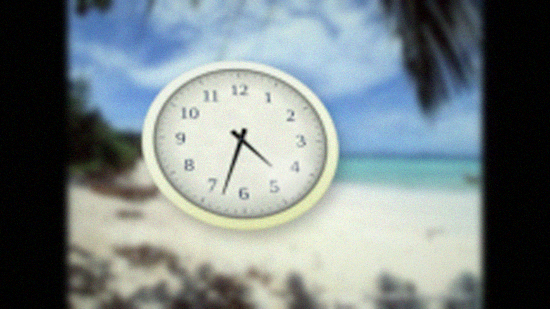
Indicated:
4,33
